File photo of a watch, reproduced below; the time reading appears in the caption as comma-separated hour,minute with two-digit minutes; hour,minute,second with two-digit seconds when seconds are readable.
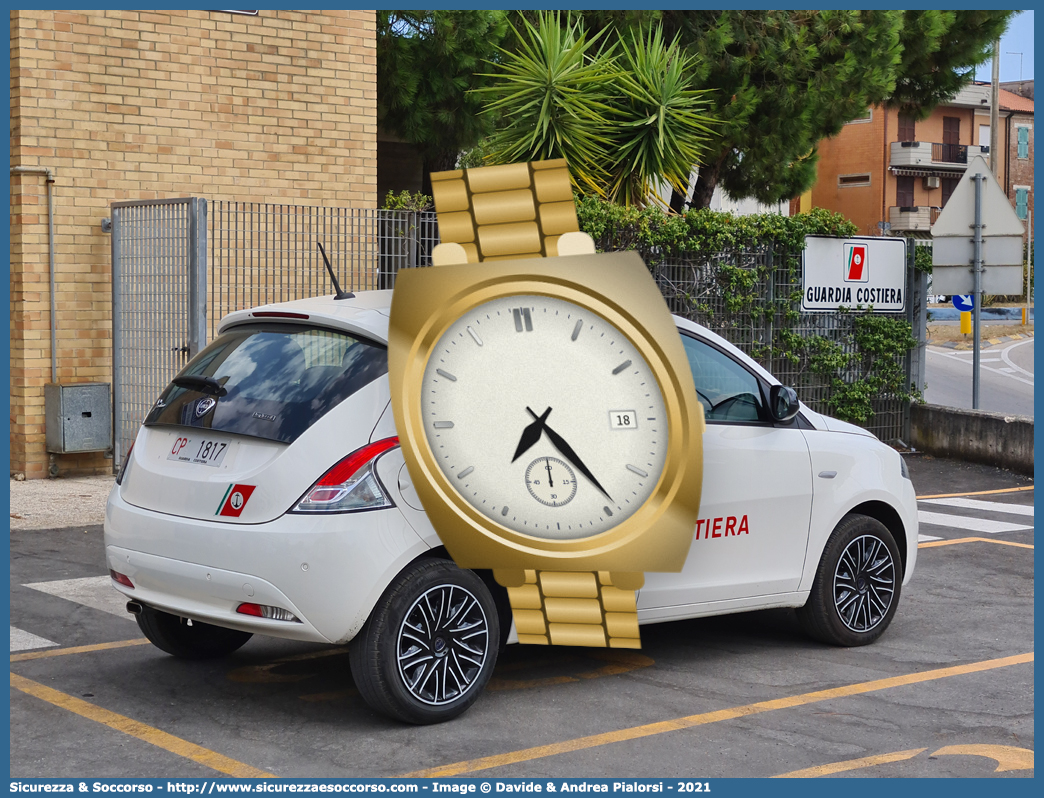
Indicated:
7,24
